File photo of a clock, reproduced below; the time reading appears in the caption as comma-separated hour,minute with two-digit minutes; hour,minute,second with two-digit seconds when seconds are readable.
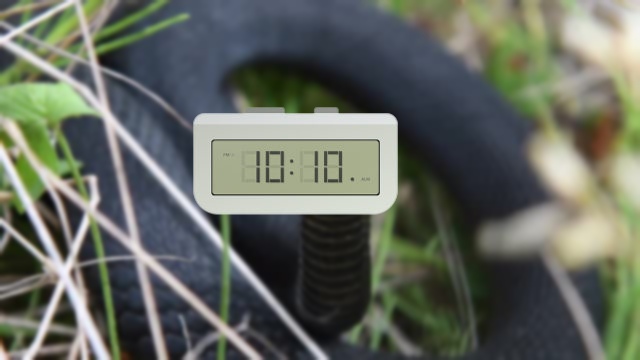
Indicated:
10,10
